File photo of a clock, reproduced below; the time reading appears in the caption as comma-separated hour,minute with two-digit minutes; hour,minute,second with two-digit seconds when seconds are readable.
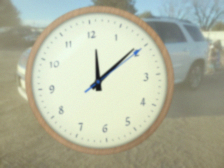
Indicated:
12,09,10
